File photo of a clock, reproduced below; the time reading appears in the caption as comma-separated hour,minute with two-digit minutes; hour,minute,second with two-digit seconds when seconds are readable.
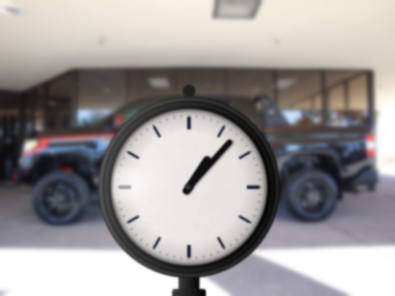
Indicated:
1,07
